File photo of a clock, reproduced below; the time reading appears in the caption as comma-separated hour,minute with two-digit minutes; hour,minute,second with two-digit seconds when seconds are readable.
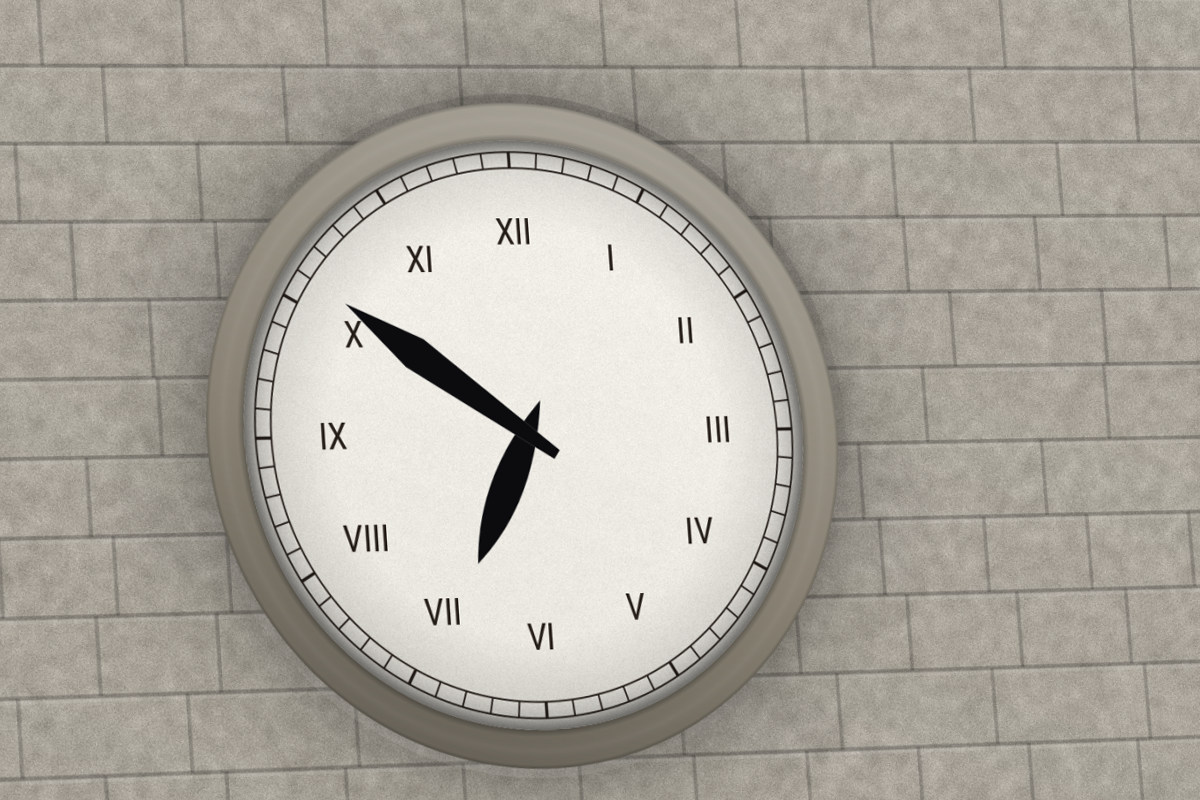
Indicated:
6,51
